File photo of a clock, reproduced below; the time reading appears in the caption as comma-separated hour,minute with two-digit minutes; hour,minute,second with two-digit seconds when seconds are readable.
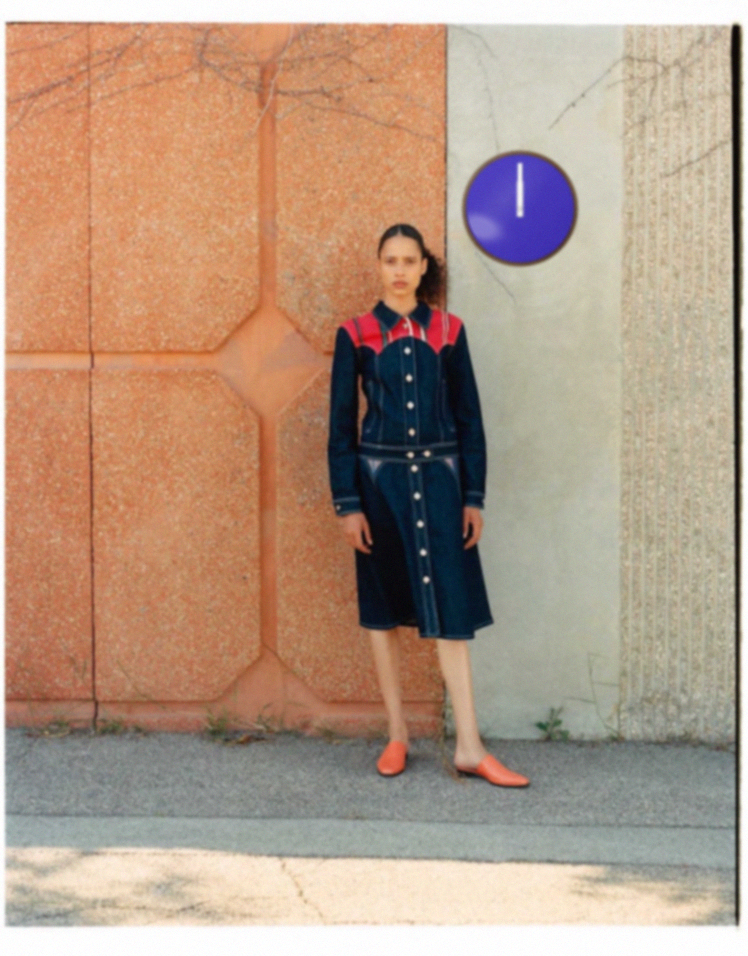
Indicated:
12,00
